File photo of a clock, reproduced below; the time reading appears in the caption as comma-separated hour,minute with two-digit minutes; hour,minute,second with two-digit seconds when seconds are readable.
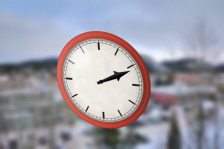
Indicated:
2,11
